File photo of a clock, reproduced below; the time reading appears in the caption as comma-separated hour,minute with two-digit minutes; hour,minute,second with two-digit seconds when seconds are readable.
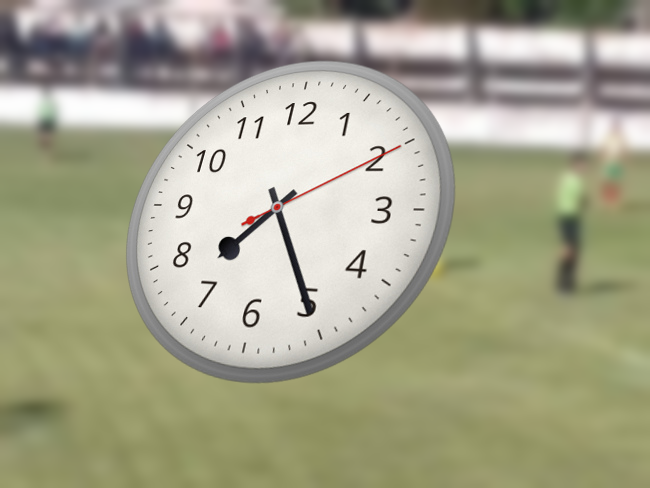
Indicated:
7,25,10
